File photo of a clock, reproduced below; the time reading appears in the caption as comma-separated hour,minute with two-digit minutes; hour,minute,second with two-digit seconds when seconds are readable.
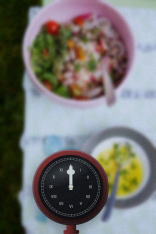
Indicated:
12,00
